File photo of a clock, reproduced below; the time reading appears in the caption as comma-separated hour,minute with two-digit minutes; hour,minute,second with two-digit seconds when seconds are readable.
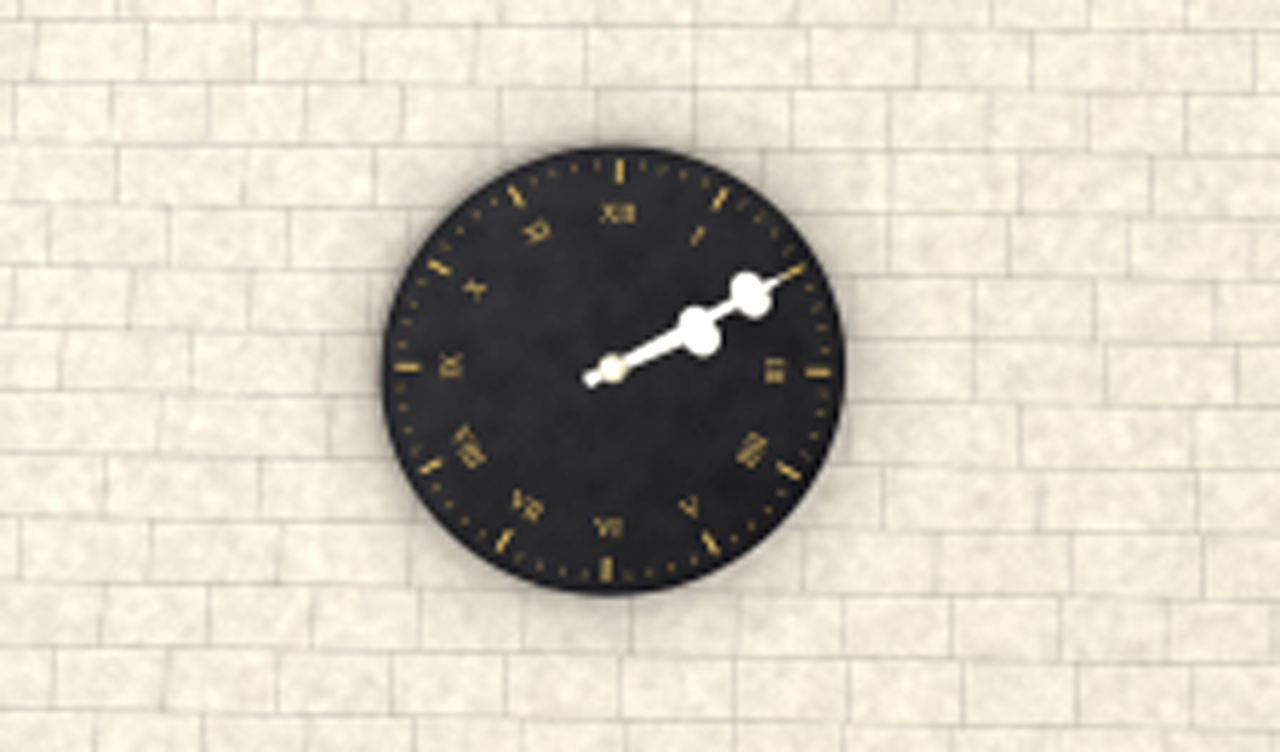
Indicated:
2,10
